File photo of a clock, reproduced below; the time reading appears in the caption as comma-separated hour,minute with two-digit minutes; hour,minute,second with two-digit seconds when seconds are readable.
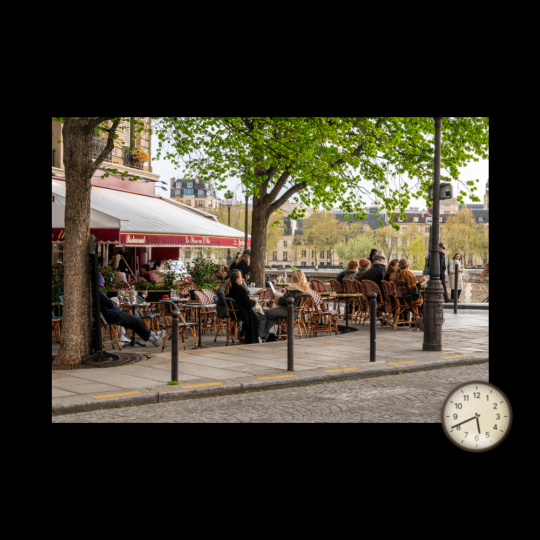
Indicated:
5,41
